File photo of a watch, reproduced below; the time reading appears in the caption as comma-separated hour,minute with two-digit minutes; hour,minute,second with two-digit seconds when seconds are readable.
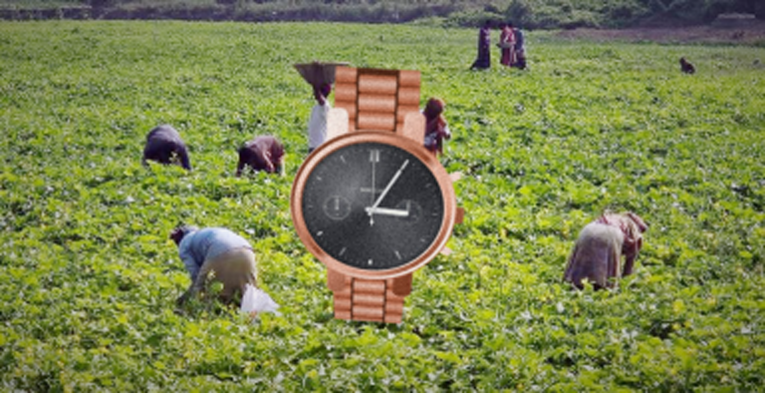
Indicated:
3,05
